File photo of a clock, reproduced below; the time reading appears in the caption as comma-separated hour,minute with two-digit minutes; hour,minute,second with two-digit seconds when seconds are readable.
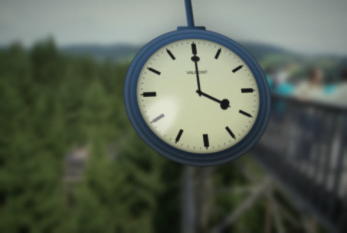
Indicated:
4,00
